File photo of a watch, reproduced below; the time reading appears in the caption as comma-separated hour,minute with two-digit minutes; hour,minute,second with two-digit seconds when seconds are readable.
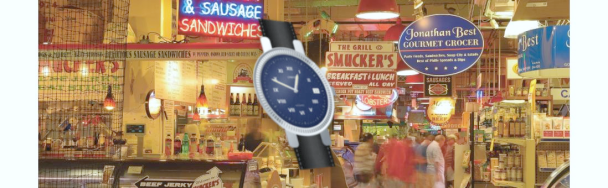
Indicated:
12,49
